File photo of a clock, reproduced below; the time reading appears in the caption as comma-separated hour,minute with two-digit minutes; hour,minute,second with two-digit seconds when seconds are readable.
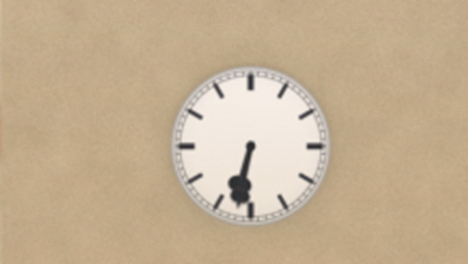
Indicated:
6,32
